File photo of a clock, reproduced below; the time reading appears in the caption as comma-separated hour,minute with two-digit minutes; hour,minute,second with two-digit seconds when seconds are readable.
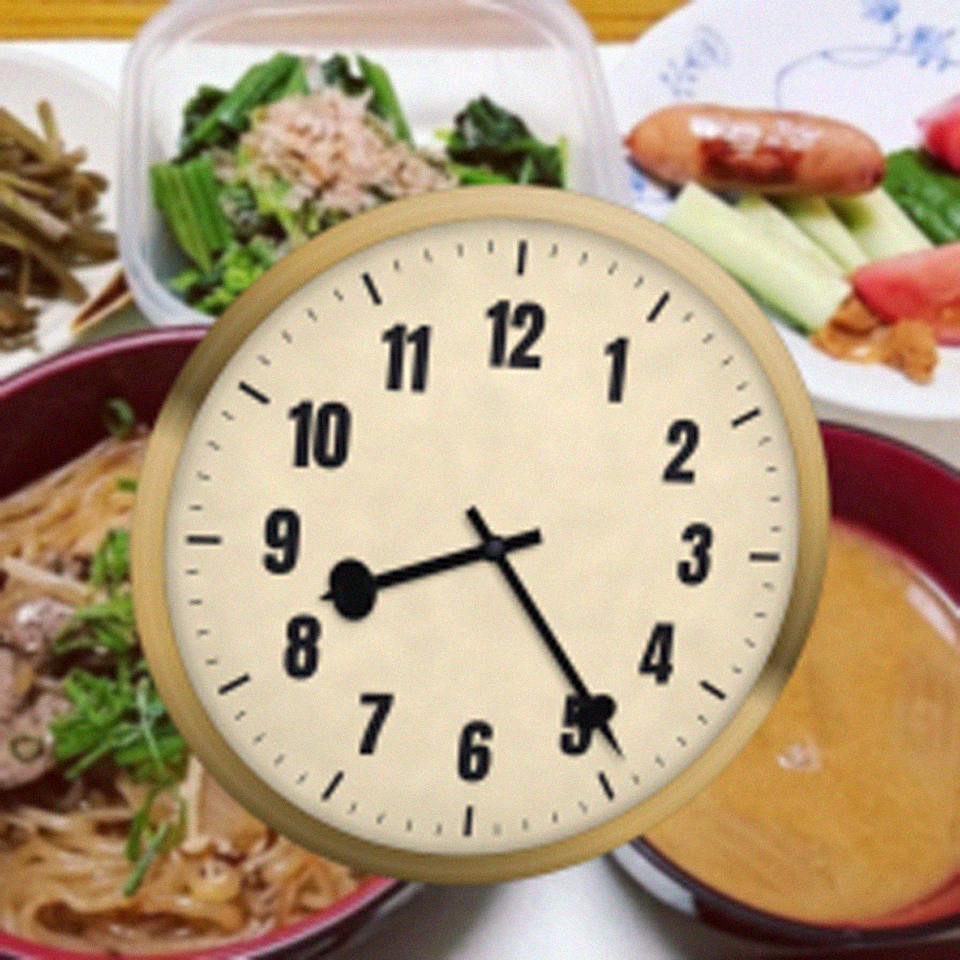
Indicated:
8,24
